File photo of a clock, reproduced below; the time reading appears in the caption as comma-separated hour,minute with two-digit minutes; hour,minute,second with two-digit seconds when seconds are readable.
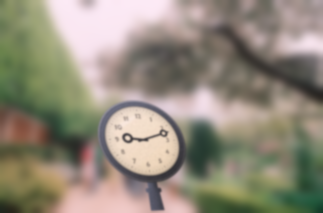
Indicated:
9,12
